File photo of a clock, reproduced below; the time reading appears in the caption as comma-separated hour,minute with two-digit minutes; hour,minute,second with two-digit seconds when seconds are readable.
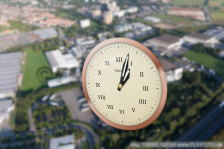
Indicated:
1,03
